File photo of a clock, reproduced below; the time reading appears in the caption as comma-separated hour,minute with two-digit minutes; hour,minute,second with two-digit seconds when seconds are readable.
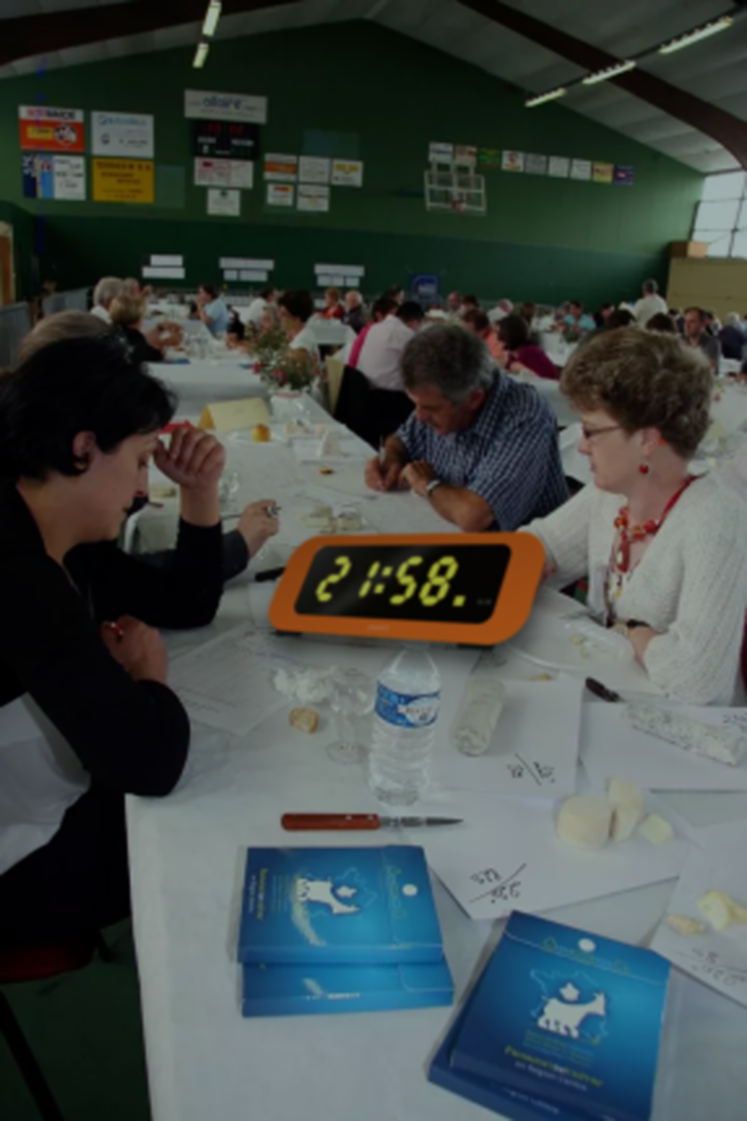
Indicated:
21,58
